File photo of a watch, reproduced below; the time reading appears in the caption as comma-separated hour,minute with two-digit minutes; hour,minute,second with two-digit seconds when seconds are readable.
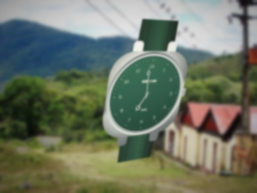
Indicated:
6,59
